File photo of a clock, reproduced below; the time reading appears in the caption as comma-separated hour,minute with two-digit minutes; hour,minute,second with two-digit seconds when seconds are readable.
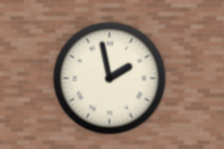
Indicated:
1,58
